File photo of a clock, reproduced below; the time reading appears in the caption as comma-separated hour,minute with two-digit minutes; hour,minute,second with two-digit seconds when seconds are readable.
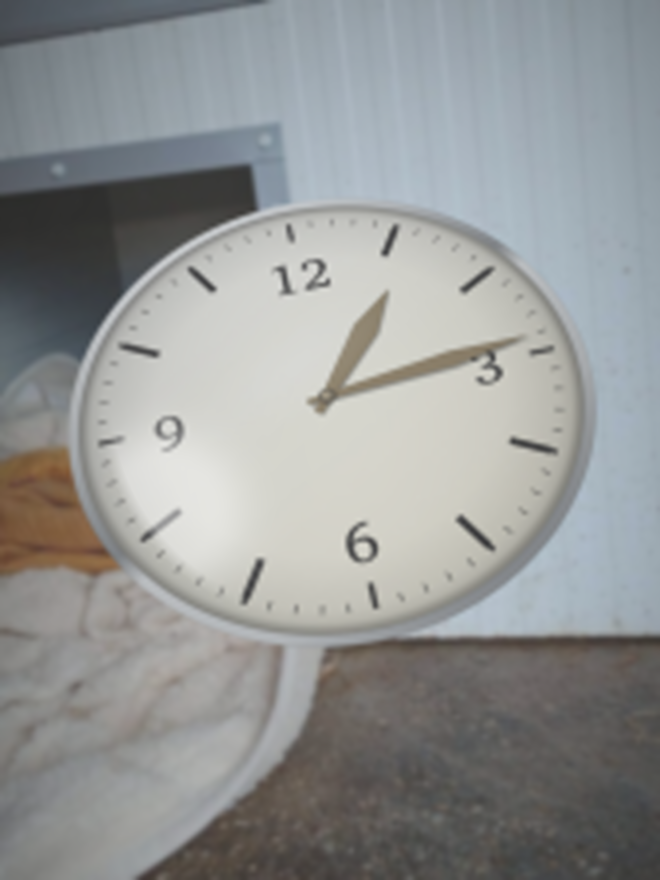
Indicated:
1,14
